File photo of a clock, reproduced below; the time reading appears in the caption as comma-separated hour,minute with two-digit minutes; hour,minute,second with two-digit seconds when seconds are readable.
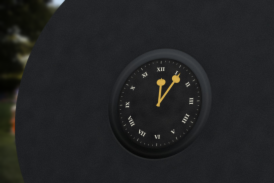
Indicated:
12,06
